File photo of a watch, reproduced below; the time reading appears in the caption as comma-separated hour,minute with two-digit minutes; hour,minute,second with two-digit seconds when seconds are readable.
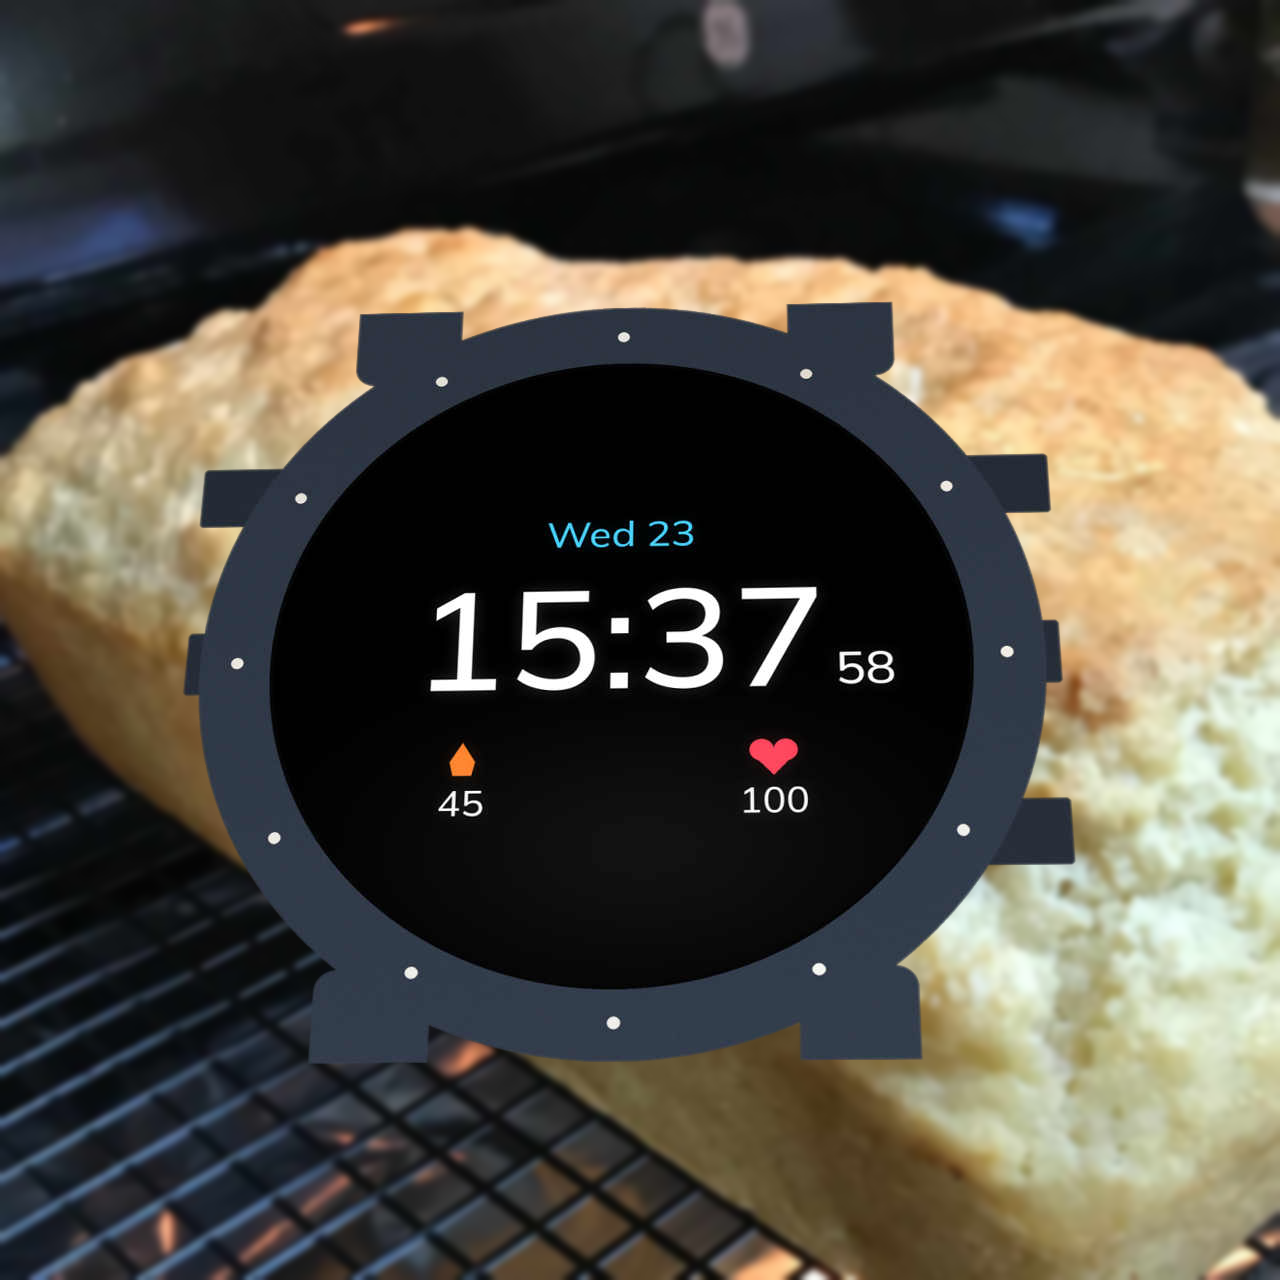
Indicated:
15,37,58
